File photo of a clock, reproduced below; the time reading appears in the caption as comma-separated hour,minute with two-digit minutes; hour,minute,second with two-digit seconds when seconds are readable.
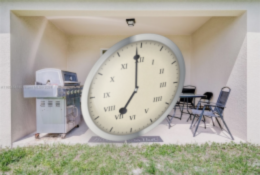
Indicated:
6,59
